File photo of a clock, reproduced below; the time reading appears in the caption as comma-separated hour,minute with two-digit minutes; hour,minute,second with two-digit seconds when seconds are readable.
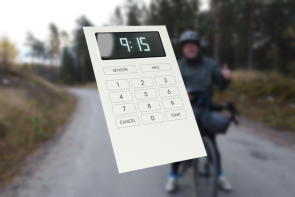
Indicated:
9,15
